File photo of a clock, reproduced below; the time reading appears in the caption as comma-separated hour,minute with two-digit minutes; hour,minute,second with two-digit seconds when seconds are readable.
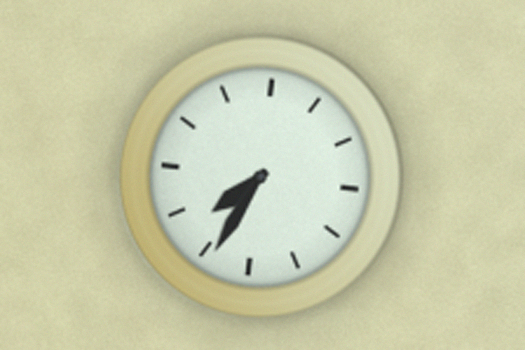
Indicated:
7,34
